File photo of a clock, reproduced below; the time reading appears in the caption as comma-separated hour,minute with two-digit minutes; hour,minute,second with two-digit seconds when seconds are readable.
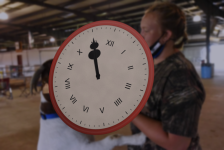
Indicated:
10,55
